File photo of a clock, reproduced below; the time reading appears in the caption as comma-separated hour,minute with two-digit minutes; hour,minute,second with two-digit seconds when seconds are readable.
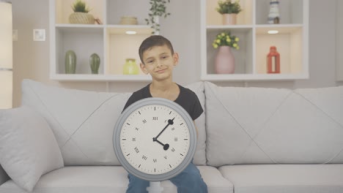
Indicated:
4,07
